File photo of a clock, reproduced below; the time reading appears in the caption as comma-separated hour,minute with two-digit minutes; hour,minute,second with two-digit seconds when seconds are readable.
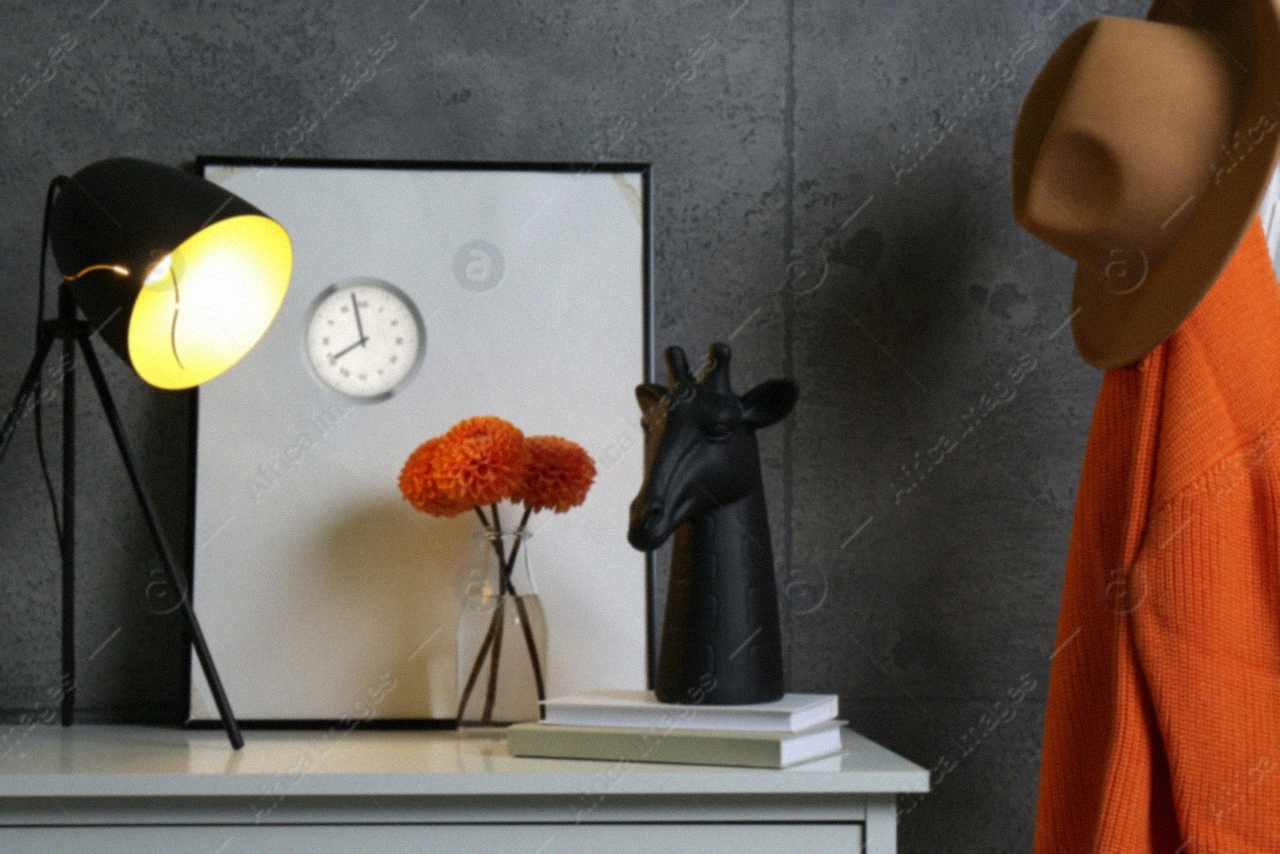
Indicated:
7,58
